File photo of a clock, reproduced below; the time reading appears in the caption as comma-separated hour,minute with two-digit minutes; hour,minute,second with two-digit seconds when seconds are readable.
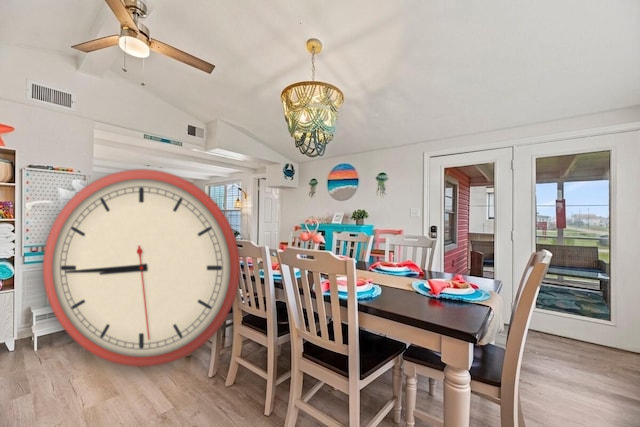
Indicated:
8,44,29
